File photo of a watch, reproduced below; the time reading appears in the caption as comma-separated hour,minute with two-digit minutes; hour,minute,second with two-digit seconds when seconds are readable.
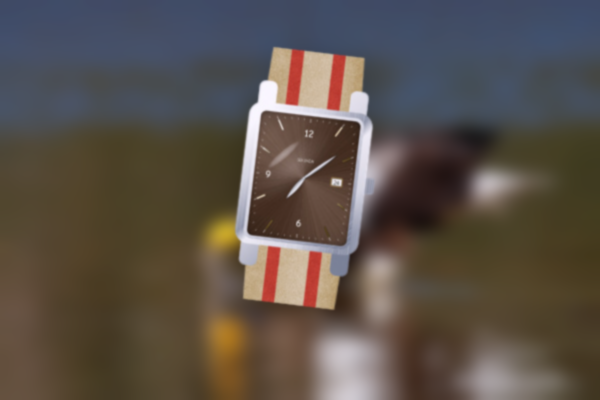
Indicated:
7,08
